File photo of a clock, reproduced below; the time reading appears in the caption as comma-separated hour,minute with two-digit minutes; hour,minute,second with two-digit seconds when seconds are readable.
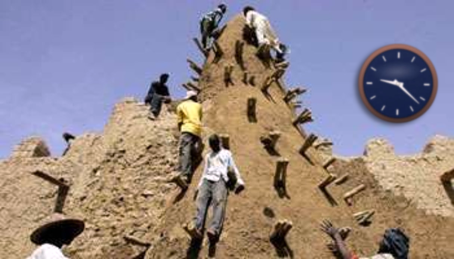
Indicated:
9,22
